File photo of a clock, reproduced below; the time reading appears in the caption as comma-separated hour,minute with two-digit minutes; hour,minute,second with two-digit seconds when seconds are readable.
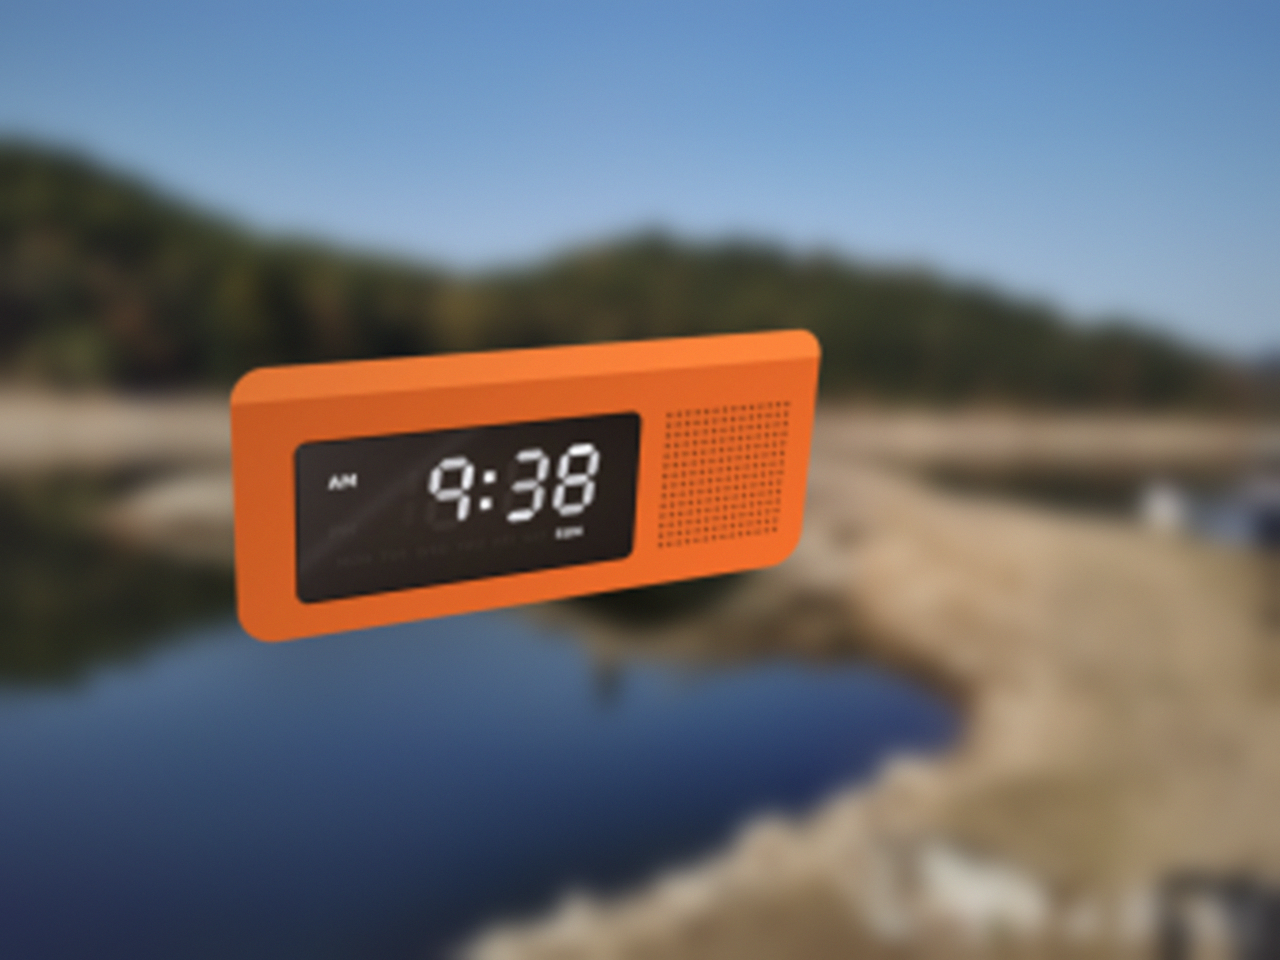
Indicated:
9,38
